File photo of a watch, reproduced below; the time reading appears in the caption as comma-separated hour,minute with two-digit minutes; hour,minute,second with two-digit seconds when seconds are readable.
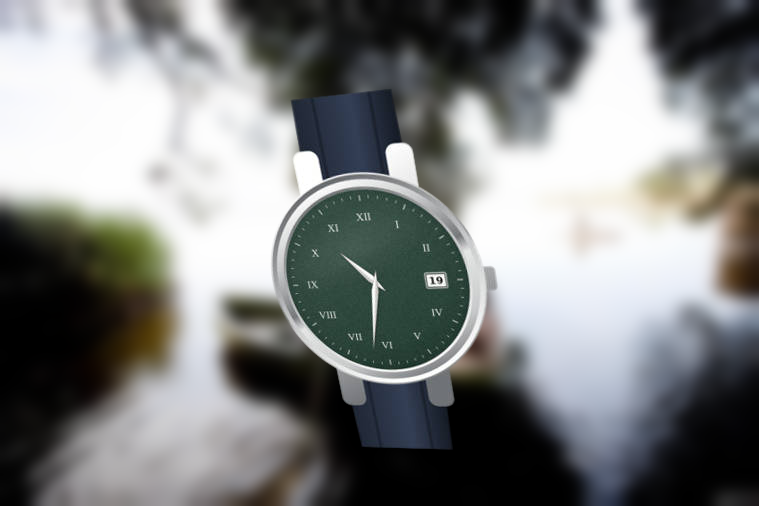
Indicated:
10,32
